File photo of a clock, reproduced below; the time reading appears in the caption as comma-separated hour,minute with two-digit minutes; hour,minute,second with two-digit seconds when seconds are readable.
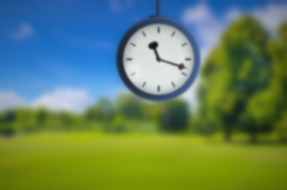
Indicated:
11,18
